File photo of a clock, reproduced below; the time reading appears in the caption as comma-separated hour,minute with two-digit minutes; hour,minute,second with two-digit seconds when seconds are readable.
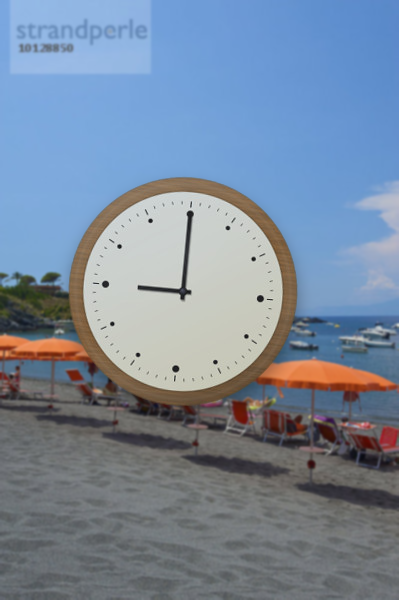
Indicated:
9,00
